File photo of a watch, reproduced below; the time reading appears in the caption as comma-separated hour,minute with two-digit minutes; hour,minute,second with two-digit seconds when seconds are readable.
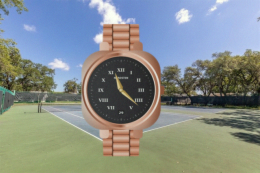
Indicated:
11,22
